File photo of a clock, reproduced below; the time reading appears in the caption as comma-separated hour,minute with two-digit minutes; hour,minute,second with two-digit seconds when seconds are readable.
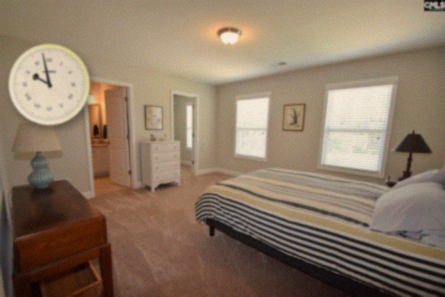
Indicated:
9,58
